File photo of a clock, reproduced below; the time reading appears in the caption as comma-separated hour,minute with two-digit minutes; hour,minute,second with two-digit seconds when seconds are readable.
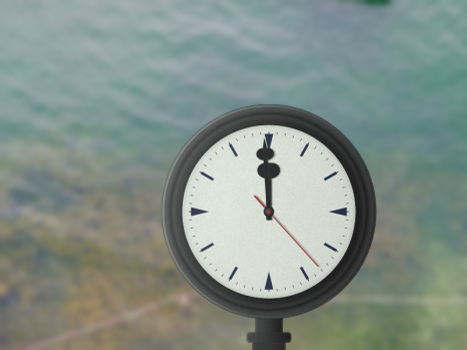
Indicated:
11,59,23
